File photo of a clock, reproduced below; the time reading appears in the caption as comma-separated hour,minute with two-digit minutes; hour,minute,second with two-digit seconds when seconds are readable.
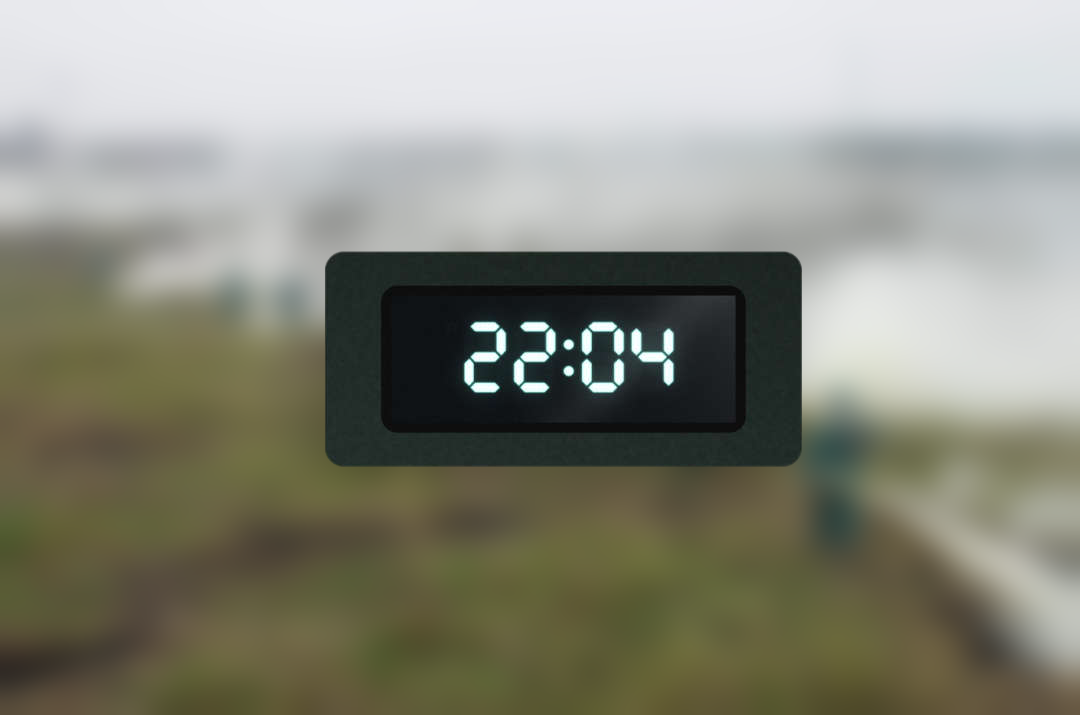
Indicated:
22,04
